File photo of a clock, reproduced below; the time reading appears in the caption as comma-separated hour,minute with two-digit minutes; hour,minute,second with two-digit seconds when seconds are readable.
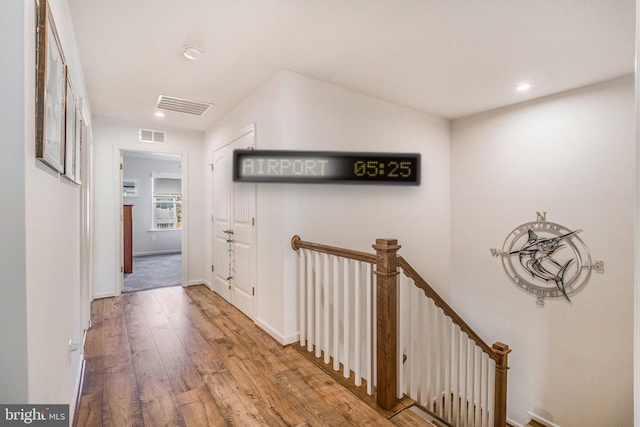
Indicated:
5,25
